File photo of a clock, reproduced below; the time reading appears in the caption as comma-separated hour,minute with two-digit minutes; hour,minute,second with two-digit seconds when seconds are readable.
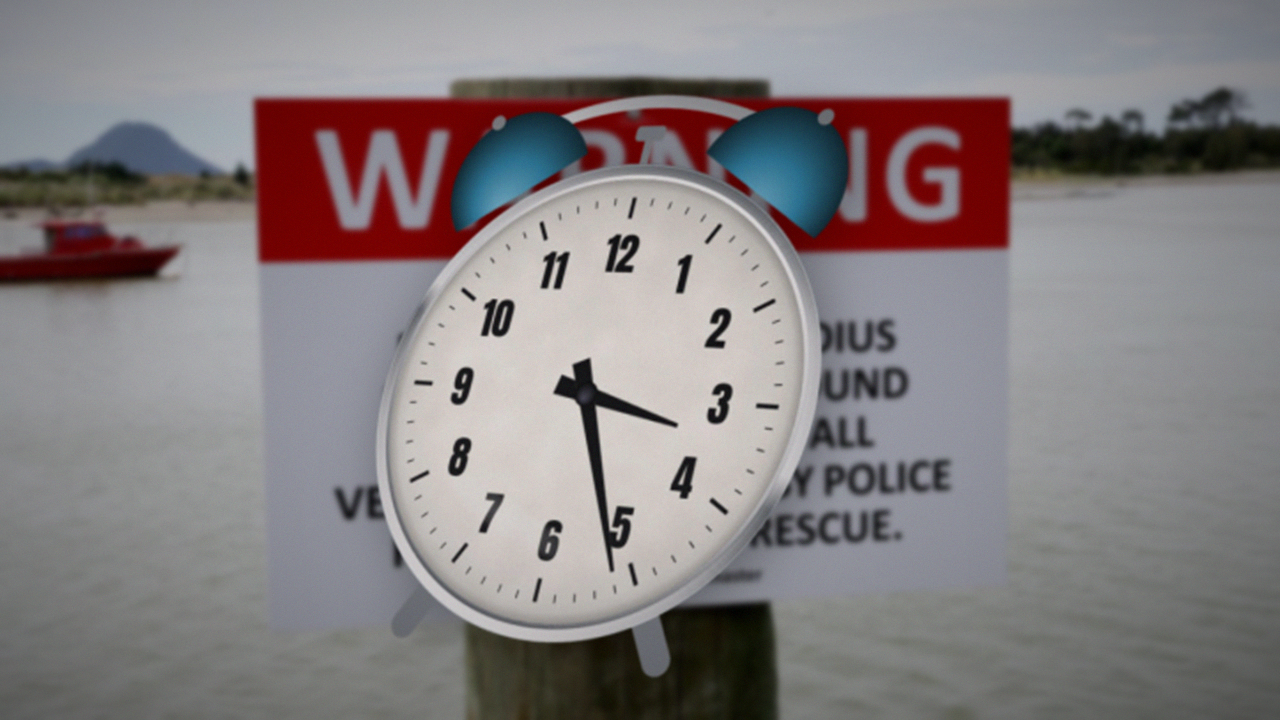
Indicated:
3,26
